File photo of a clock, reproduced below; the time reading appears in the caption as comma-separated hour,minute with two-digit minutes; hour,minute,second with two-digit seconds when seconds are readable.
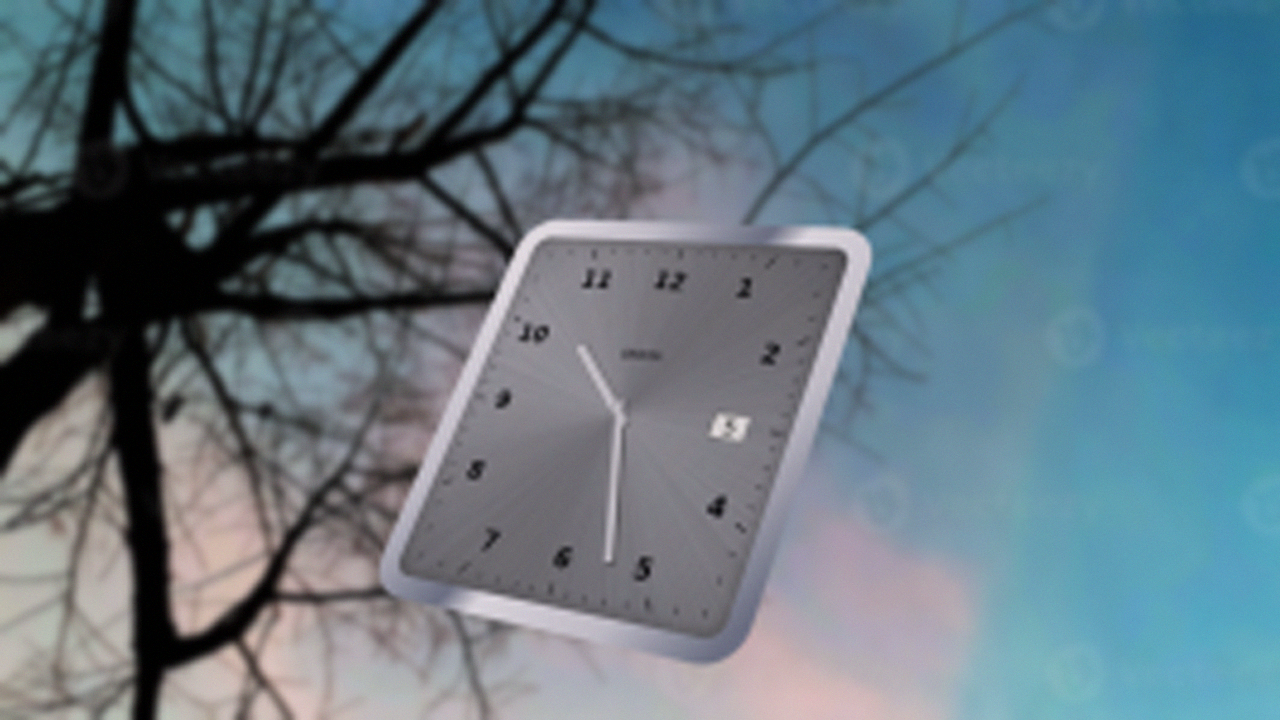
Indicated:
10,27
